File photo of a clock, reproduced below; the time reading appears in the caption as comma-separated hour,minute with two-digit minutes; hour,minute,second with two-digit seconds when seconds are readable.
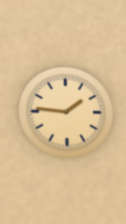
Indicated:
1,46
